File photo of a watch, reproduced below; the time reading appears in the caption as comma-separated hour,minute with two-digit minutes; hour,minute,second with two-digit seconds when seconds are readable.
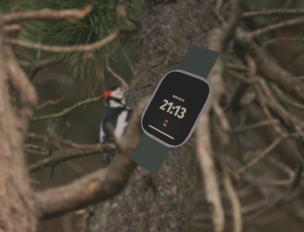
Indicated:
21,13
